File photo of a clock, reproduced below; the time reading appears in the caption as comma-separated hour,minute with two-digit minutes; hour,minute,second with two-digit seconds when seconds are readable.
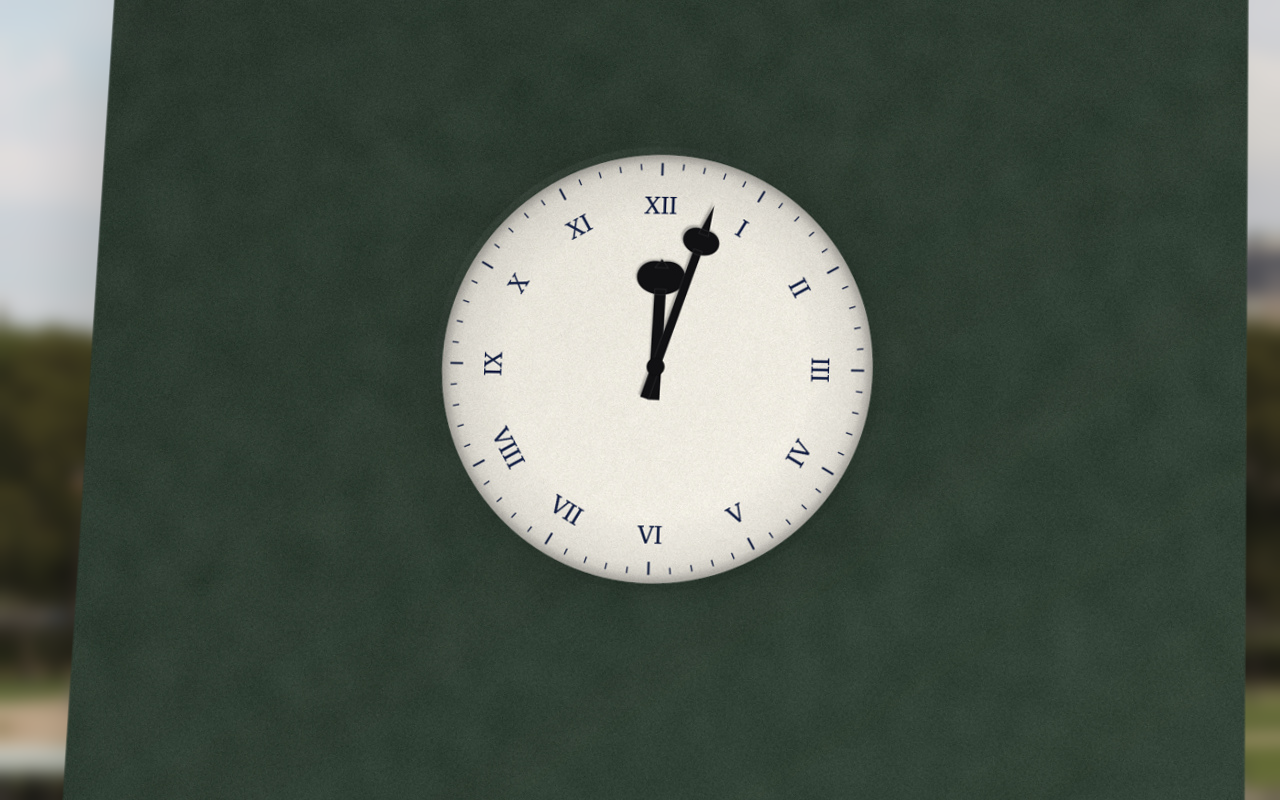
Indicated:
12,03
